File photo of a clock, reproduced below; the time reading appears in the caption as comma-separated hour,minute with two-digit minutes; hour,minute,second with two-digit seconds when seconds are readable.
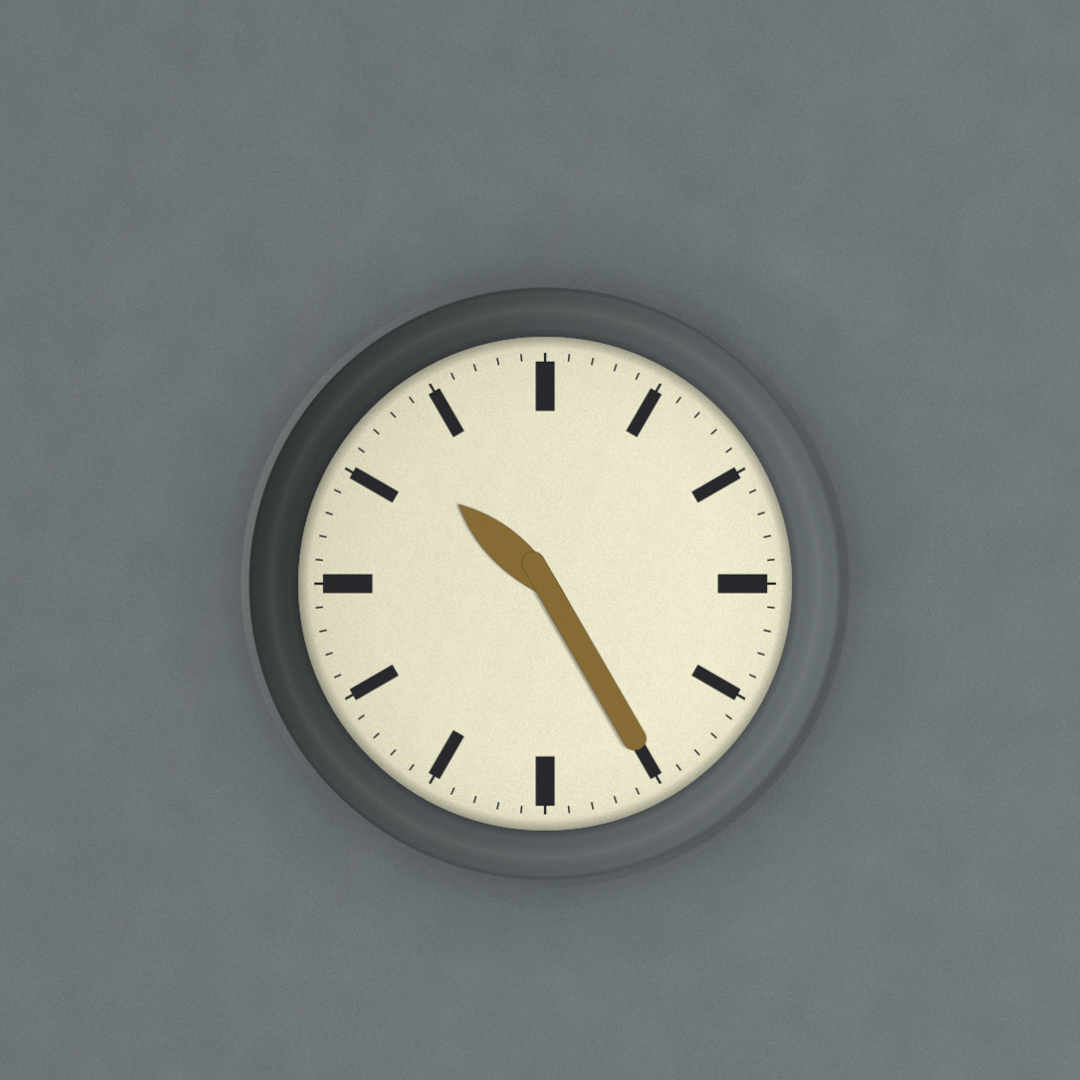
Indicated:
10,25
